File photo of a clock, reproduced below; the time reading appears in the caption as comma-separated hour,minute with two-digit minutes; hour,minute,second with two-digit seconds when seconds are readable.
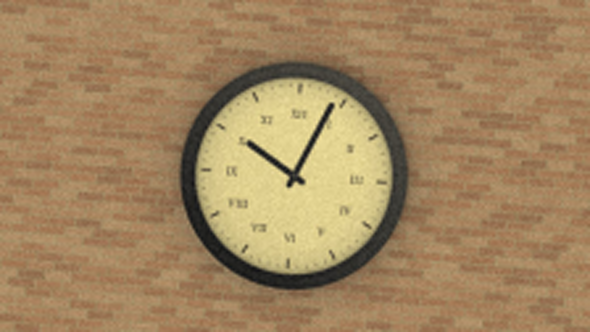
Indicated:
10,04
